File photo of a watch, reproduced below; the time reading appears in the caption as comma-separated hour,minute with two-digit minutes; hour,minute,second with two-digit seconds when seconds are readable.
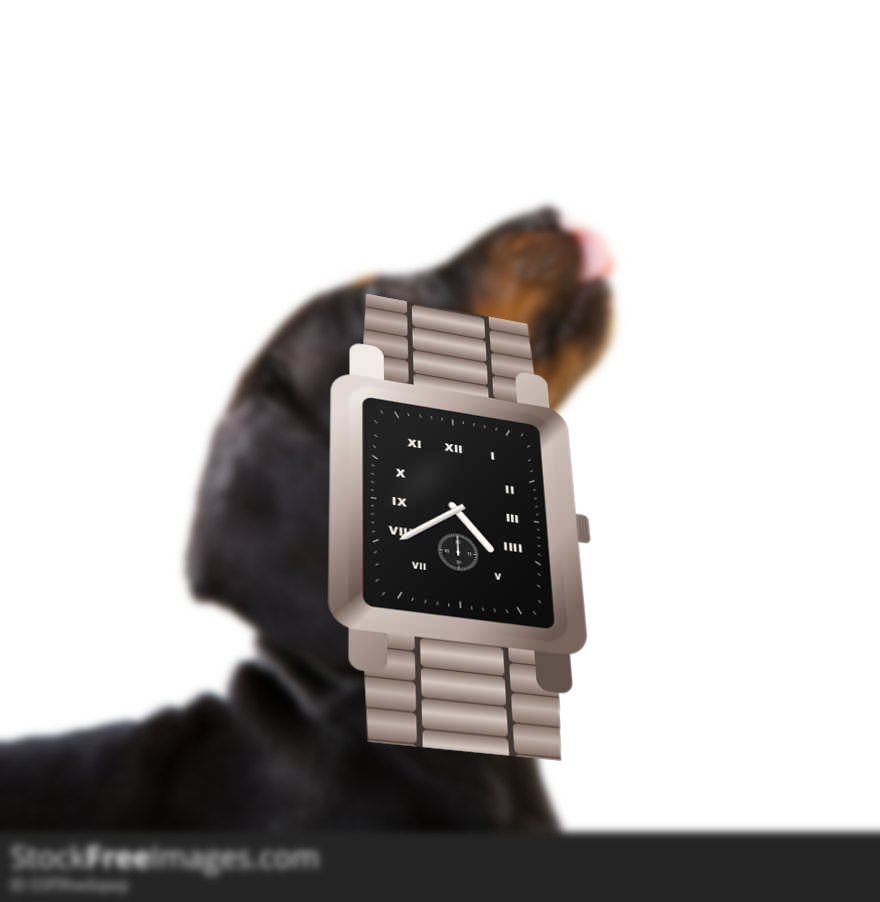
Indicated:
4,39
